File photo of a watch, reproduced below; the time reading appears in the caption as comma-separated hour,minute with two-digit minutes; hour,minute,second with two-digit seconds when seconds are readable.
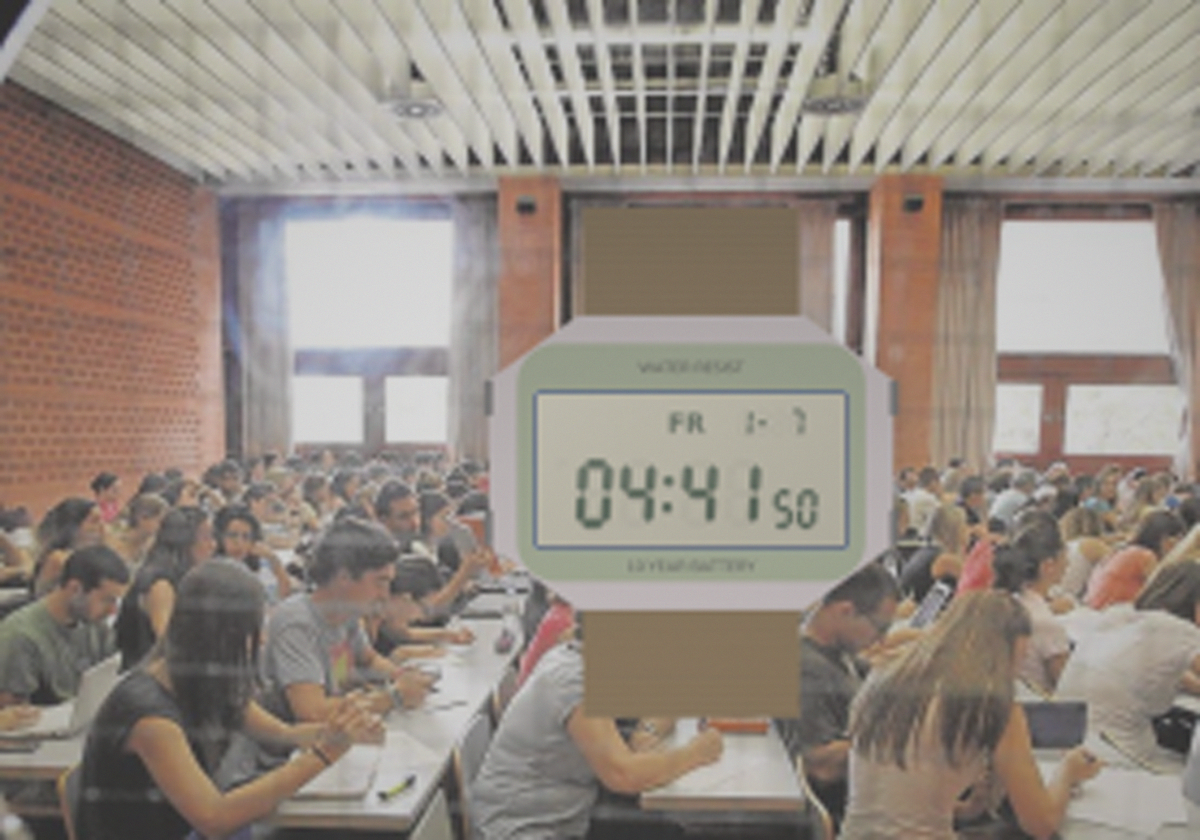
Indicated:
4,41,50
